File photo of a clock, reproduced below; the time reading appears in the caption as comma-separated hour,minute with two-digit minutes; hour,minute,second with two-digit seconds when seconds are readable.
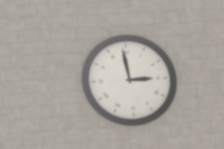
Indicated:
2,59
